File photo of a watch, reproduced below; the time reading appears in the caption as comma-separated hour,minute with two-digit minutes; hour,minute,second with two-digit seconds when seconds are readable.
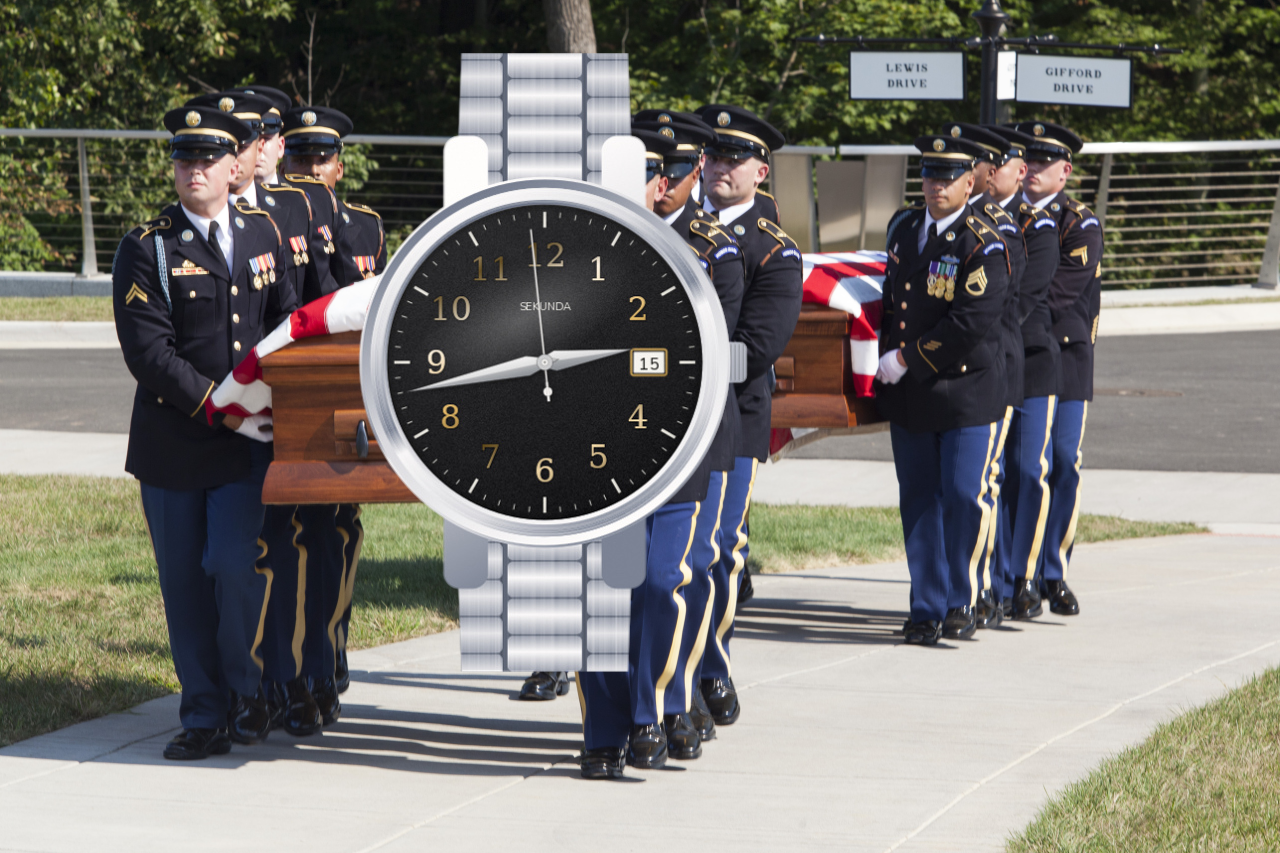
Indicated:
2,42,59
